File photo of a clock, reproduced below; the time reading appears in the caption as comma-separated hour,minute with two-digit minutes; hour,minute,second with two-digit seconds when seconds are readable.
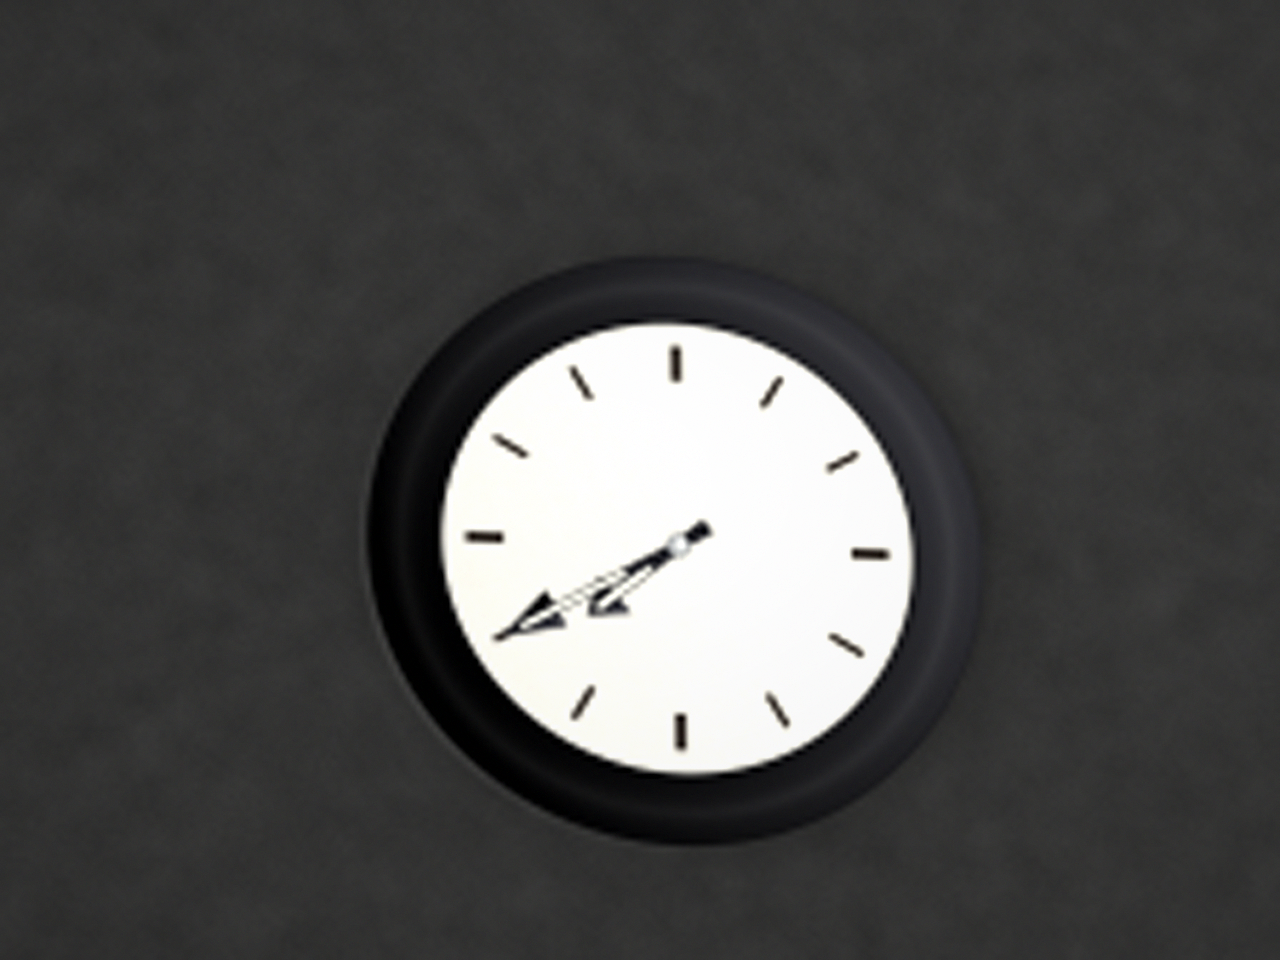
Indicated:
7,40
